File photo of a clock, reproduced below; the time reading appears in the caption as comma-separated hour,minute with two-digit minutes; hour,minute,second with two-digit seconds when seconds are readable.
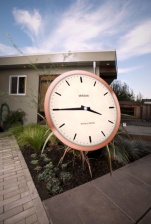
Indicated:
3,45
